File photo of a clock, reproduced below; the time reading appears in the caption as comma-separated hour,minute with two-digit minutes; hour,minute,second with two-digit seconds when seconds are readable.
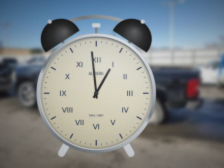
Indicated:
12,59
